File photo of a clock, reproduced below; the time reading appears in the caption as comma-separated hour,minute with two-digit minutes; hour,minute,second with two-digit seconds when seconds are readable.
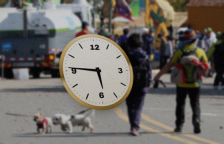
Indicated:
5,46
